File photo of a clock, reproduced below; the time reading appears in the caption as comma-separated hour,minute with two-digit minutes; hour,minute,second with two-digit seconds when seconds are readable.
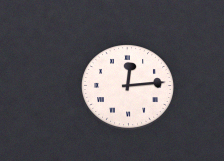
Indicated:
12,14
